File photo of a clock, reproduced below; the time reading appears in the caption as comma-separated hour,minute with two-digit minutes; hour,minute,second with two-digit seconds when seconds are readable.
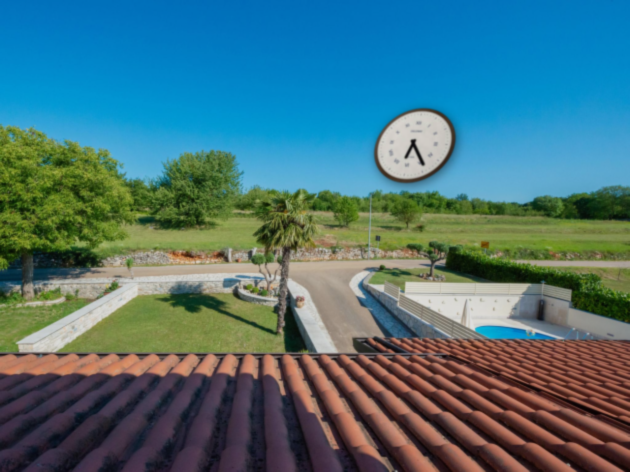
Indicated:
6,24
